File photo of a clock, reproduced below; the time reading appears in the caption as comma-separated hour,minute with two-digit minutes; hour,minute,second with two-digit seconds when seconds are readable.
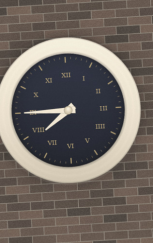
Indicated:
7,45
